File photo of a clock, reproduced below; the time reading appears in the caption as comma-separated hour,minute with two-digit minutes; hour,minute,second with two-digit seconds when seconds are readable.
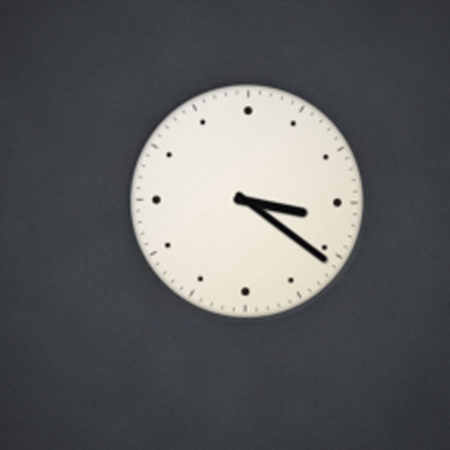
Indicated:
3,21
